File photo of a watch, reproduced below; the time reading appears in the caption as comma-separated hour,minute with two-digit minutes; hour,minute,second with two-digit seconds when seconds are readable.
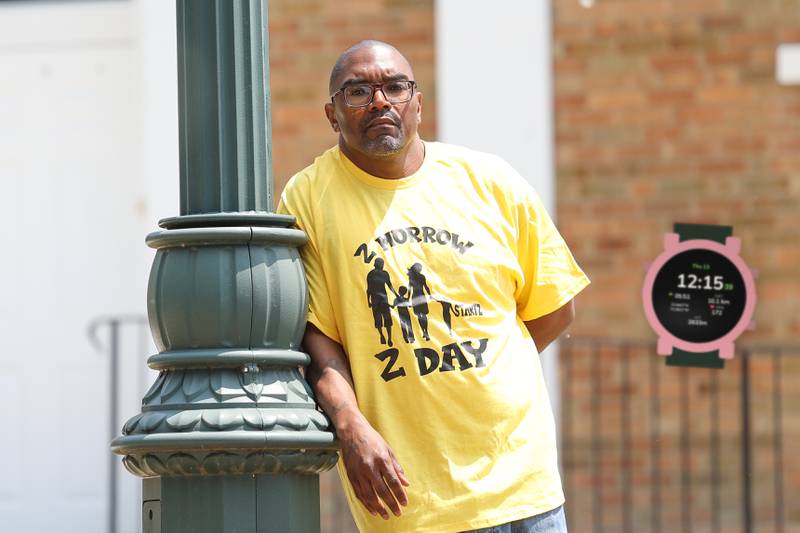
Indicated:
12,15
